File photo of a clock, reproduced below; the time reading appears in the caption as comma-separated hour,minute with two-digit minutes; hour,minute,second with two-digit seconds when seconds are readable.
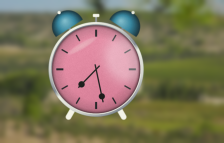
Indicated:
7,28
